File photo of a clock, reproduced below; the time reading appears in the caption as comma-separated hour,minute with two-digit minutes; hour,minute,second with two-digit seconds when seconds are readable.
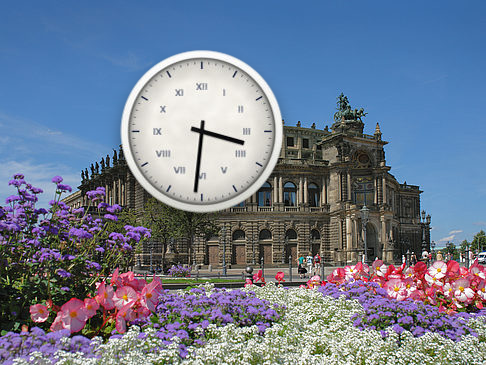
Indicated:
3,31
